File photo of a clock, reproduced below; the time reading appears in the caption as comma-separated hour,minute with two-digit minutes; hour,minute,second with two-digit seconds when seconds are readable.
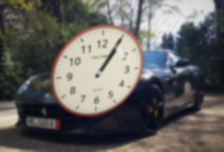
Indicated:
1,05
